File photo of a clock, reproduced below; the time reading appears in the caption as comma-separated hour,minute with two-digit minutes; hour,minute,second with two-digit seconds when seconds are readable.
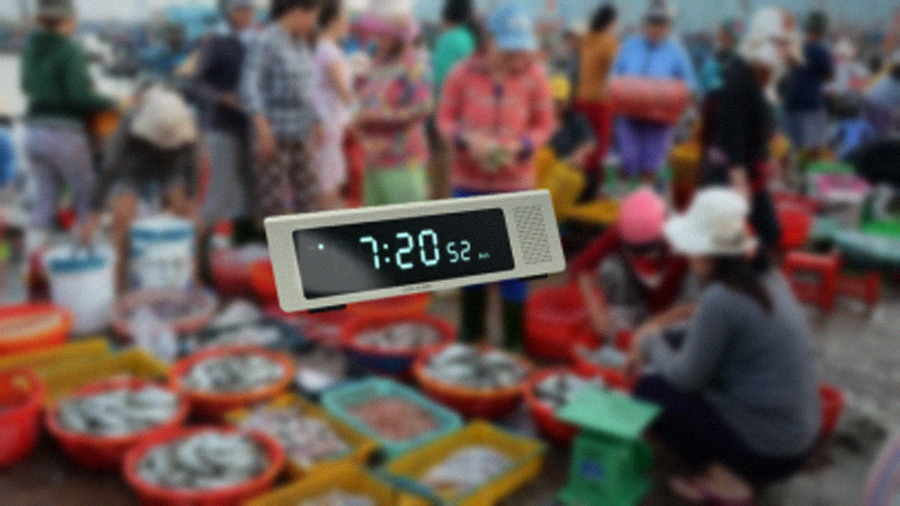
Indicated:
7,20,52
